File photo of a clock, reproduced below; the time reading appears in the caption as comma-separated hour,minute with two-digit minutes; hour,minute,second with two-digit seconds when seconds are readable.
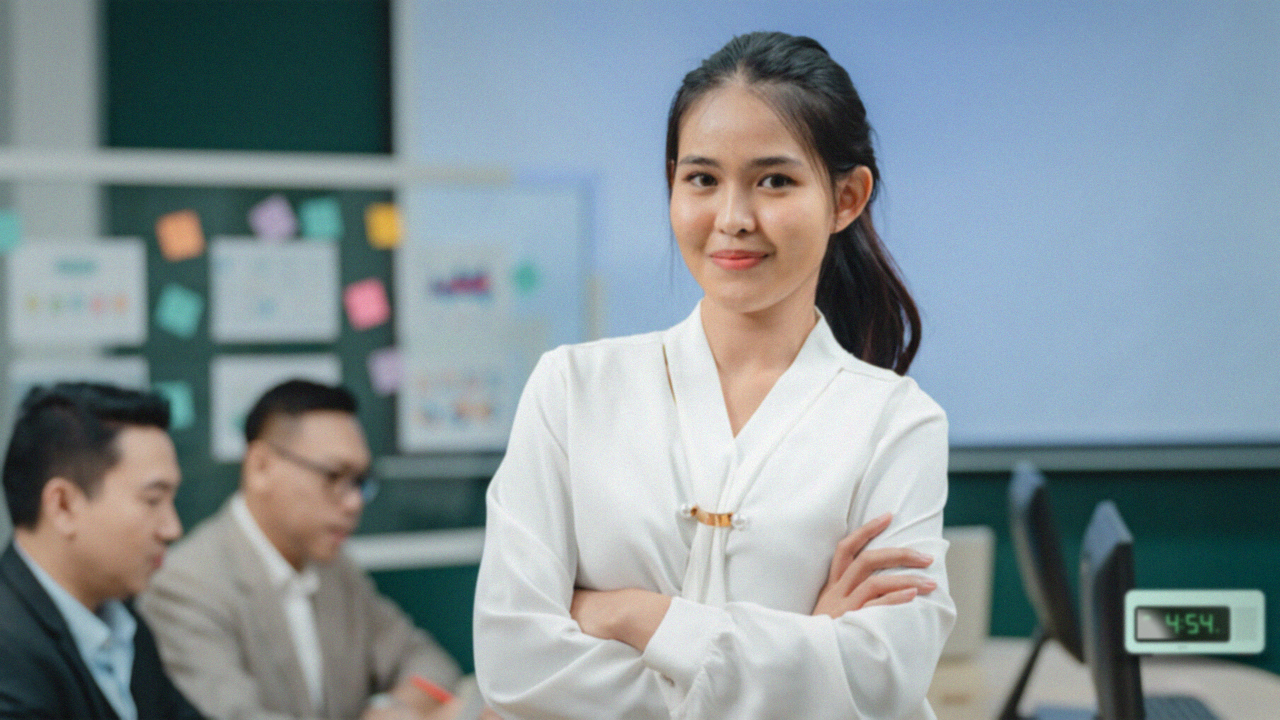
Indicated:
4,54
